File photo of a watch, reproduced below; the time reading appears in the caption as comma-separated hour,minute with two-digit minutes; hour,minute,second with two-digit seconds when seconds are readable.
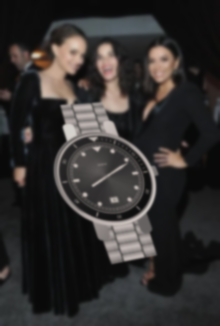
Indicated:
8,11
